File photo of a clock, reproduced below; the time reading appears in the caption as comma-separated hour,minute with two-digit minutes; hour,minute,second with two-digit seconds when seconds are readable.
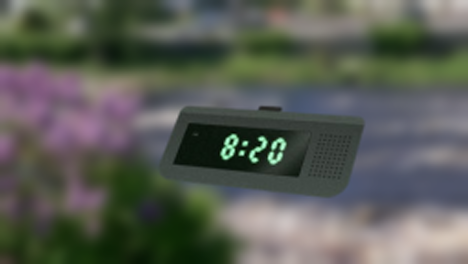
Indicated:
8,20
